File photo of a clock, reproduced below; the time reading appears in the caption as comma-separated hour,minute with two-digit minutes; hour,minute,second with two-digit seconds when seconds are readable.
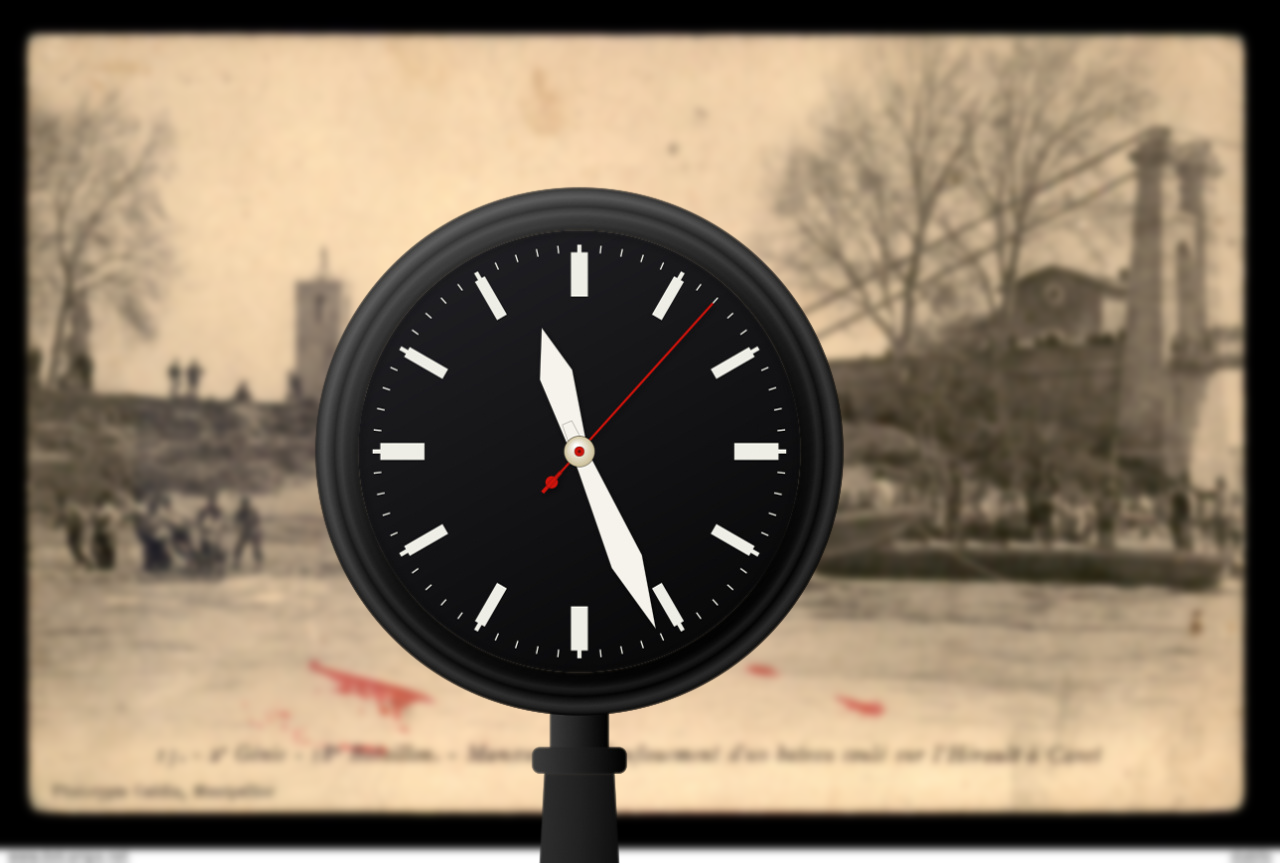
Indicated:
11,26,07
